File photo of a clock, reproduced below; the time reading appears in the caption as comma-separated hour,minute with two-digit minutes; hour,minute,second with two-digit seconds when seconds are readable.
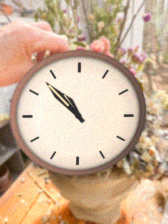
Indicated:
10,53
